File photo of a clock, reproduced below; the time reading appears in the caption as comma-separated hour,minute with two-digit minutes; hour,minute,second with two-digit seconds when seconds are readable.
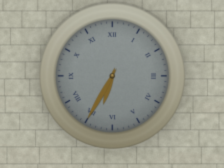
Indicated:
6,35
